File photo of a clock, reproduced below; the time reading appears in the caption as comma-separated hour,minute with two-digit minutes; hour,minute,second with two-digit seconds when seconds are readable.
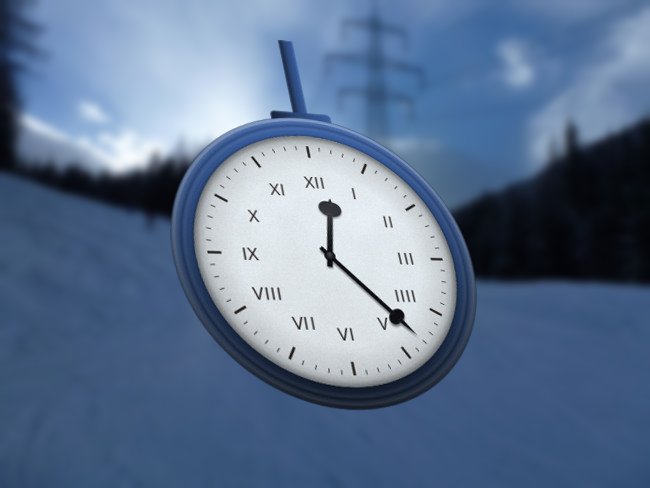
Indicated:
12,23
